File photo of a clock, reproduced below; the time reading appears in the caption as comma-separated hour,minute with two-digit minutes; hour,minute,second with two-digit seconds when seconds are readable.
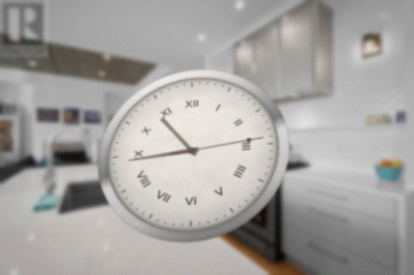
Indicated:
10,44,14
